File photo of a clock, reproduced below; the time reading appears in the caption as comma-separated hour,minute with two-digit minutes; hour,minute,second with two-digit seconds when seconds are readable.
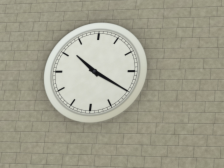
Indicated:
10,20
